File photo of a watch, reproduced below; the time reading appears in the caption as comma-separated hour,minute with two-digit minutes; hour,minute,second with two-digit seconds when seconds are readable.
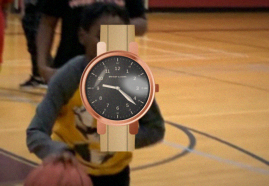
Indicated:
9,22
